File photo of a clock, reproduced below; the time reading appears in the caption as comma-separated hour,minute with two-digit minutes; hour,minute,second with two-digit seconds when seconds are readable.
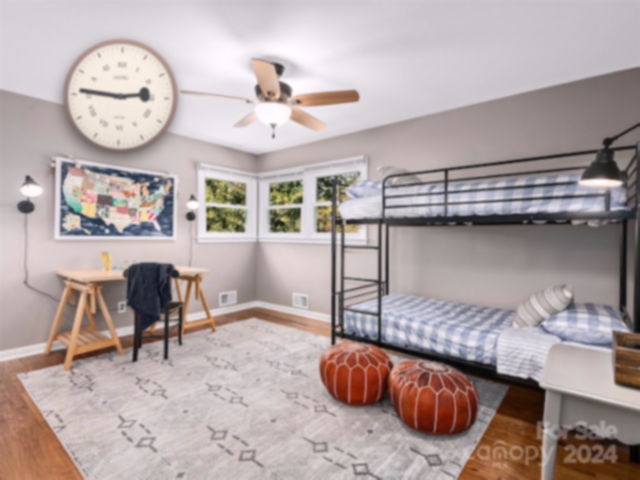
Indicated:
2,46
